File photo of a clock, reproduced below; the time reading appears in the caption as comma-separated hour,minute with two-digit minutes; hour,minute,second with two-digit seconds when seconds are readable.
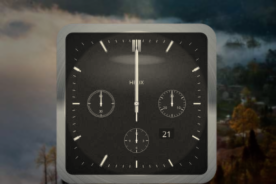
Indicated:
12,00
